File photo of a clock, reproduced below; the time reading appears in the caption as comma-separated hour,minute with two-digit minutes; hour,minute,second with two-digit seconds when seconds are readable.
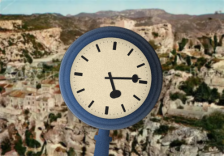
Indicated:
5,14
